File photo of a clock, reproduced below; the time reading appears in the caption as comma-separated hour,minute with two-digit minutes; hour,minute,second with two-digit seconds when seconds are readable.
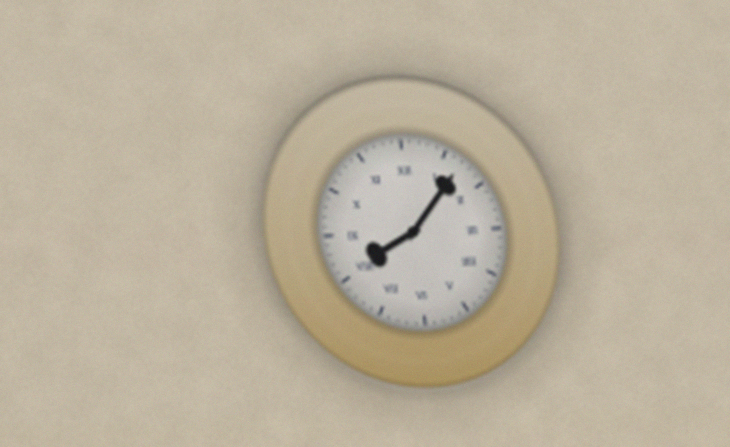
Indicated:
8,07
